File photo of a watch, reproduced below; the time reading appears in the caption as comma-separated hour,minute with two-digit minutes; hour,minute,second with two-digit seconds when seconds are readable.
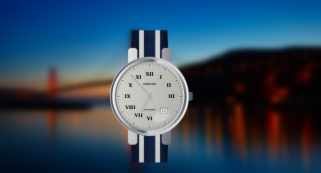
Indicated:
6,53
